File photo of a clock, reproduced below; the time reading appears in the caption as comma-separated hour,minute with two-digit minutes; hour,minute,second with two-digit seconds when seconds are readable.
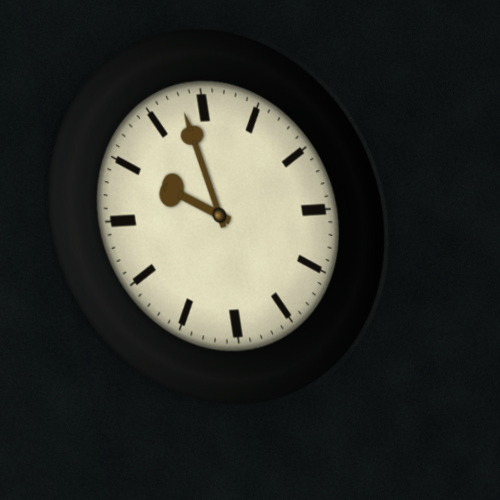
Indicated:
9,58
